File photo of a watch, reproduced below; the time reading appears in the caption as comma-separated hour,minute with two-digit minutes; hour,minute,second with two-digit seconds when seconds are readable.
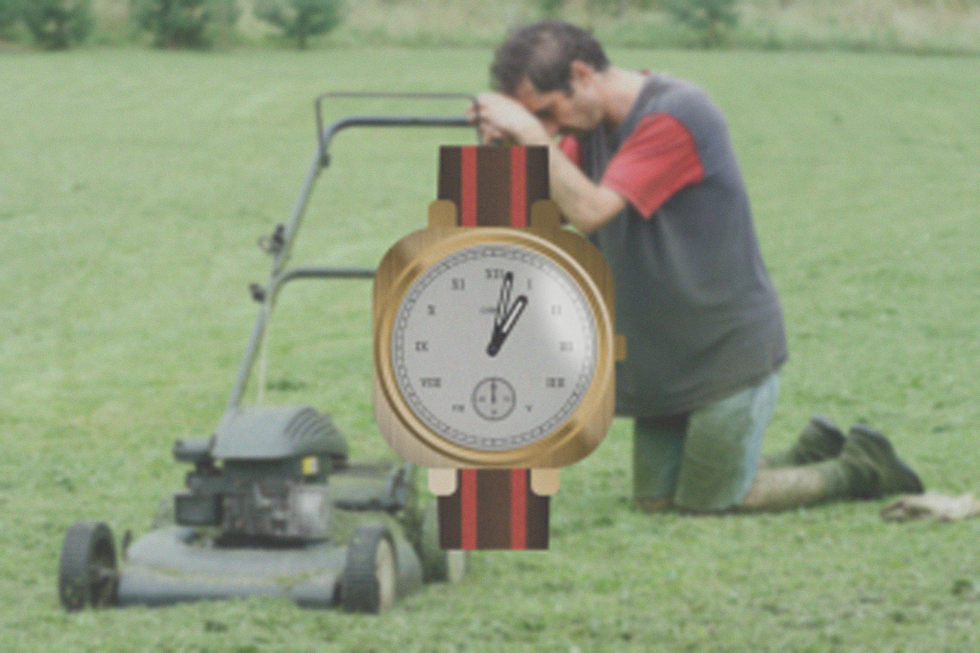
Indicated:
1,02
